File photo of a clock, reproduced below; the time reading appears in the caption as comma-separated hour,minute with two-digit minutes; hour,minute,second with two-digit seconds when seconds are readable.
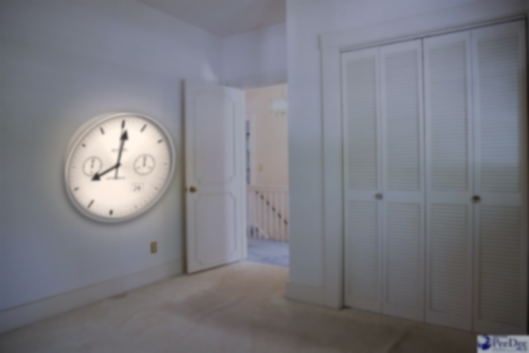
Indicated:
8,01
